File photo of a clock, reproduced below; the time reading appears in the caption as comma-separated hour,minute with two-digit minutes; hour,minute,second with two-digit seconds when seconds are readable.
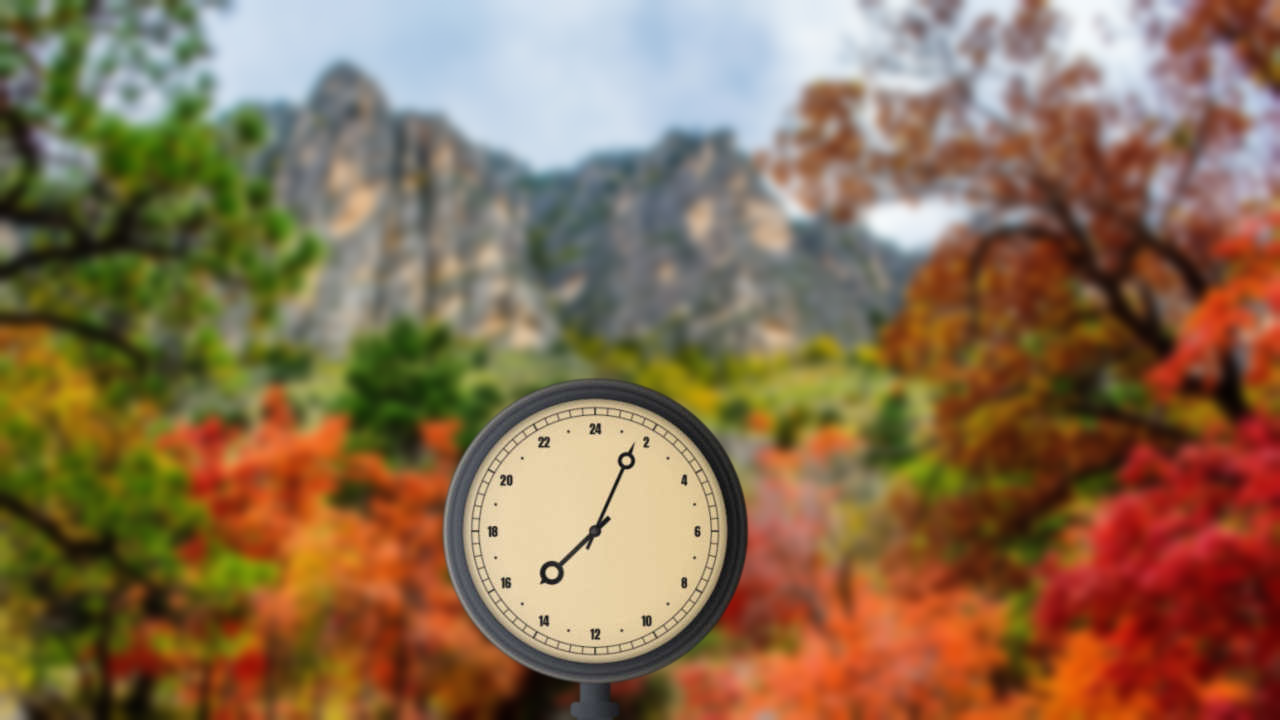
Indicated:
15,04
